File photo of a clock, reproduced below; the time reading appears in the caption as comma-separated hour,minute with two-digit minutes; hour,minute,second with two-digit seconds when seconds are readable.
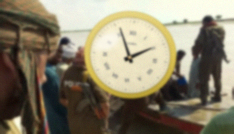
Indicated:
1,56
